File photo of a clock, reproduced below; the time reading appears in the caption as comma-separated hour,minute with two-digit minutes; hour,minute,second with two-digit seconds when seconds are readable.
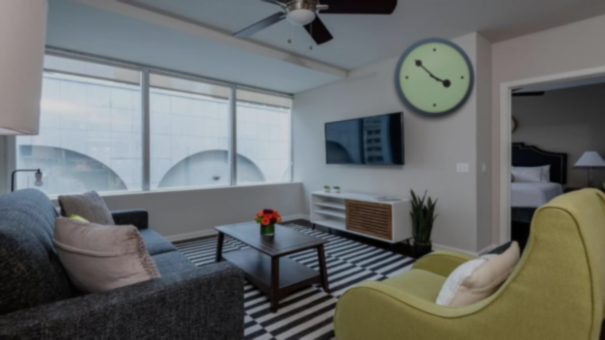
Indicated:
3,52
